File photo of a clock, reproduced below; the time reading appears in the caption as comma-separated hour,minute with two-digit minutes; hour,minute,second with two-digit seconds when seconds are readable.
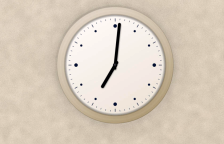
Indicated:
7,01
